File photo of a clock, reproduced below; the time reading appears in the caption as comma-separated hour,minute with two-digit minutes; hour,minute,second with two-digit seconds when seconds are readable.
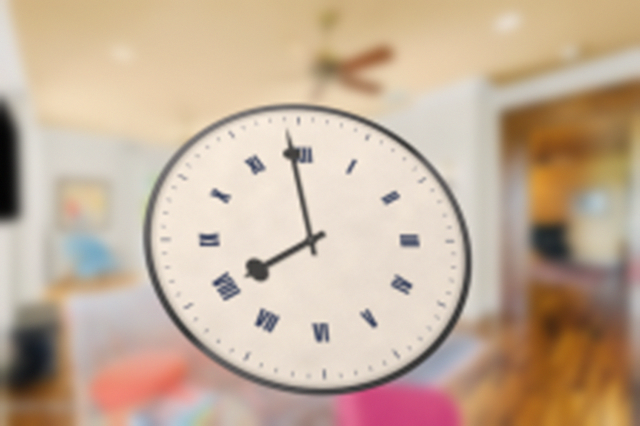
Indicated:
7,59
